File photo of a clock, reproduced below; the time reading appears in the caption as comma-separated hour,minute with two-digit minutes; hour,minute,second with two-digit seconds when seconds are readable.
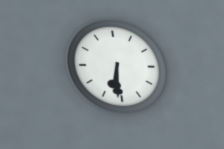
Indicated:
6,31
